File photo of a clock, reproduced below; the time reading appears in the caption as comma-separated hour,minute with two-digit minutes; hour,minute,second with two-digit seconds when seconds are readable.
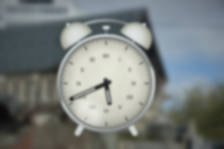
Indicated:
5,41
